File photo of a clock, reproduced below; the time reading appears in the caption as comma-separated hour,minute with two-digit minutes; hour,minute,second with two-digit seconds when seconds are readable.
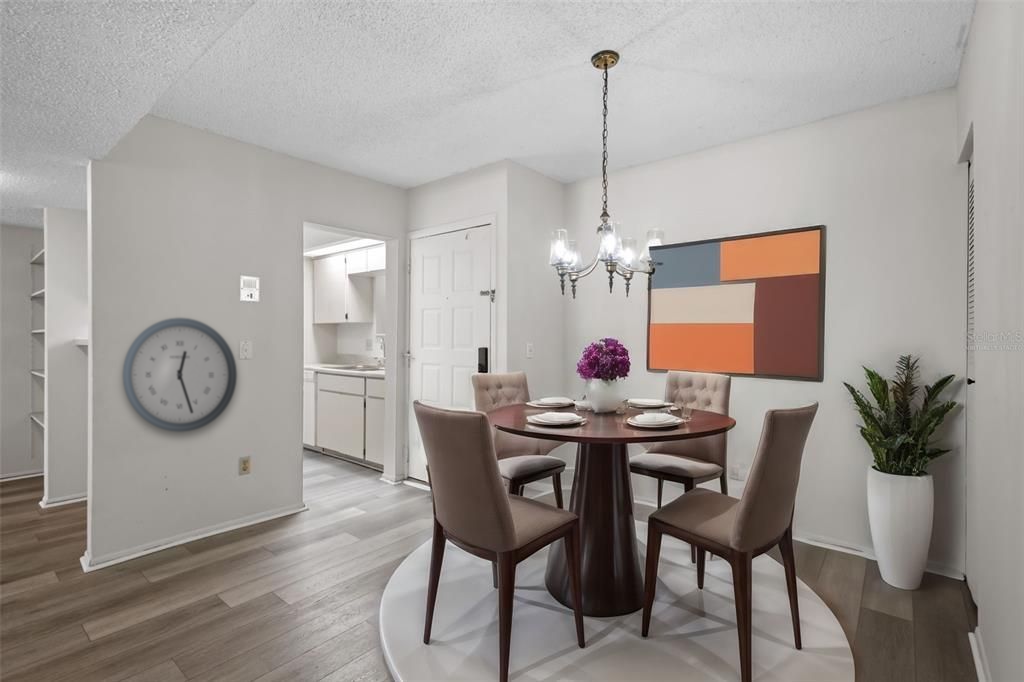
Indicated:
12,27
